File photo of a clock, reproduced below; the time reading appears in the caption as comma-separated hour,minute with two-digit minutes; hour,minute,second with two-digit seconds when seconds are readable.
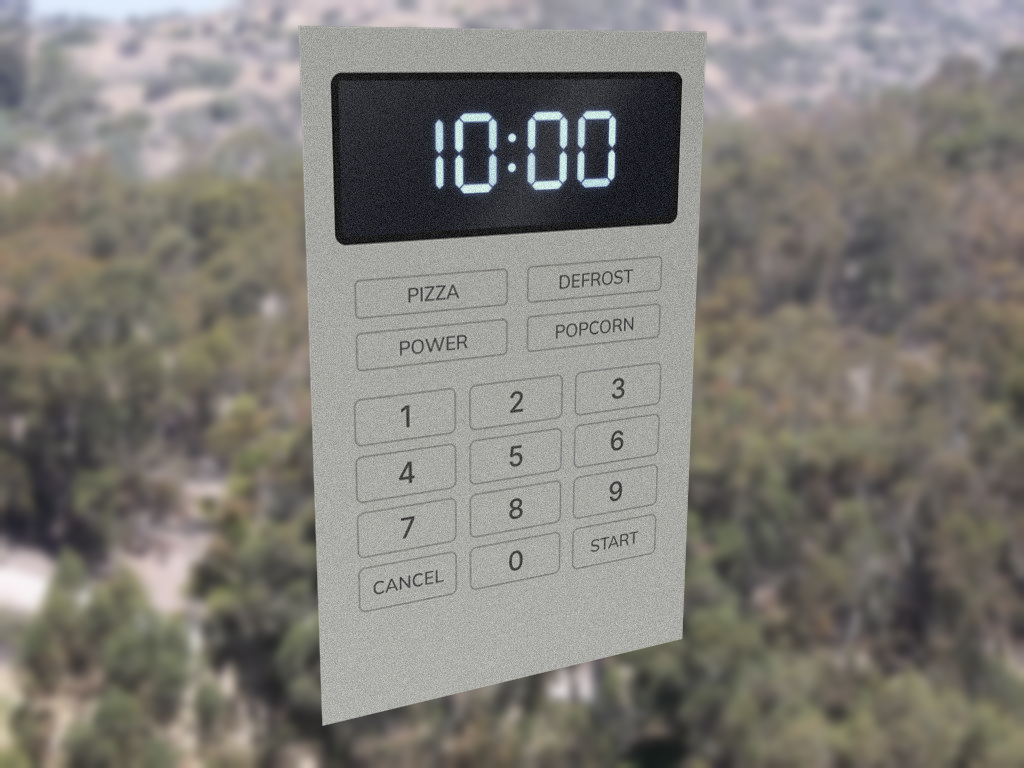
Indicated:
10,00
